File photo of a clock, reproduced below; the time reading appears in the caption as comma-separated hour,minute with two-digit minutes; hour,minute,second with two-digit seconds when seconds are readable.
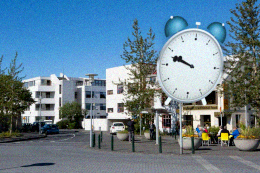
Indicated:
9,48
